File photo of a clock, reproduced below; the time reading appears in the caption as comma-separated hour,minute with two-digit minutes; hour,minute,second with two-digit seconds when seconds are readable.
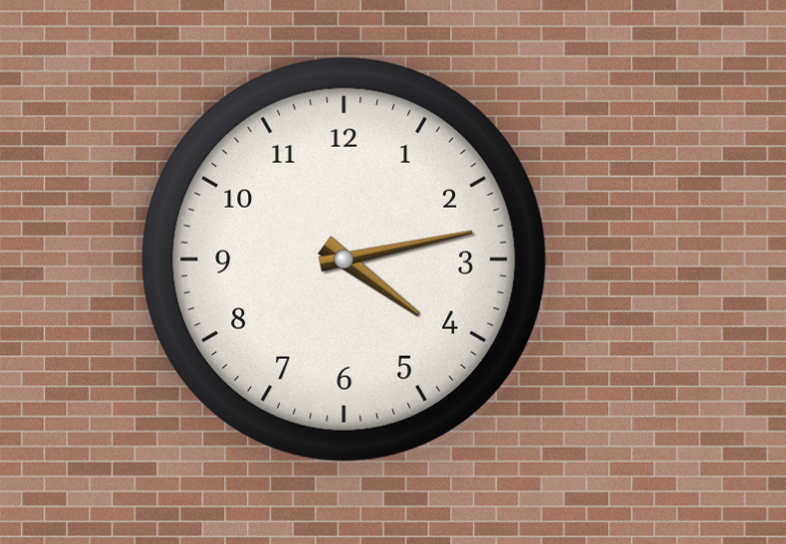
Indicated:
4,13
